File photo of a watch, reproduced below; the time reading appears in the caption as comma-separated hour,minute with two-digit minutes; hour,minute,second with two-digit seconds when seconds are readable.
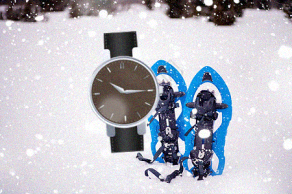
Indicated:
10,15
